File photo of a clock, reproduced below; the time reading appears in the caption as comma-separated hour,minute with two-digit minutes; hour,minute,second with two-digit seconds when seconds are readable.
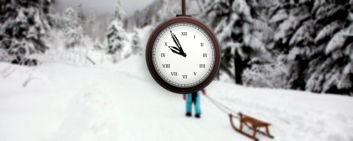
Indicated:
9,55
